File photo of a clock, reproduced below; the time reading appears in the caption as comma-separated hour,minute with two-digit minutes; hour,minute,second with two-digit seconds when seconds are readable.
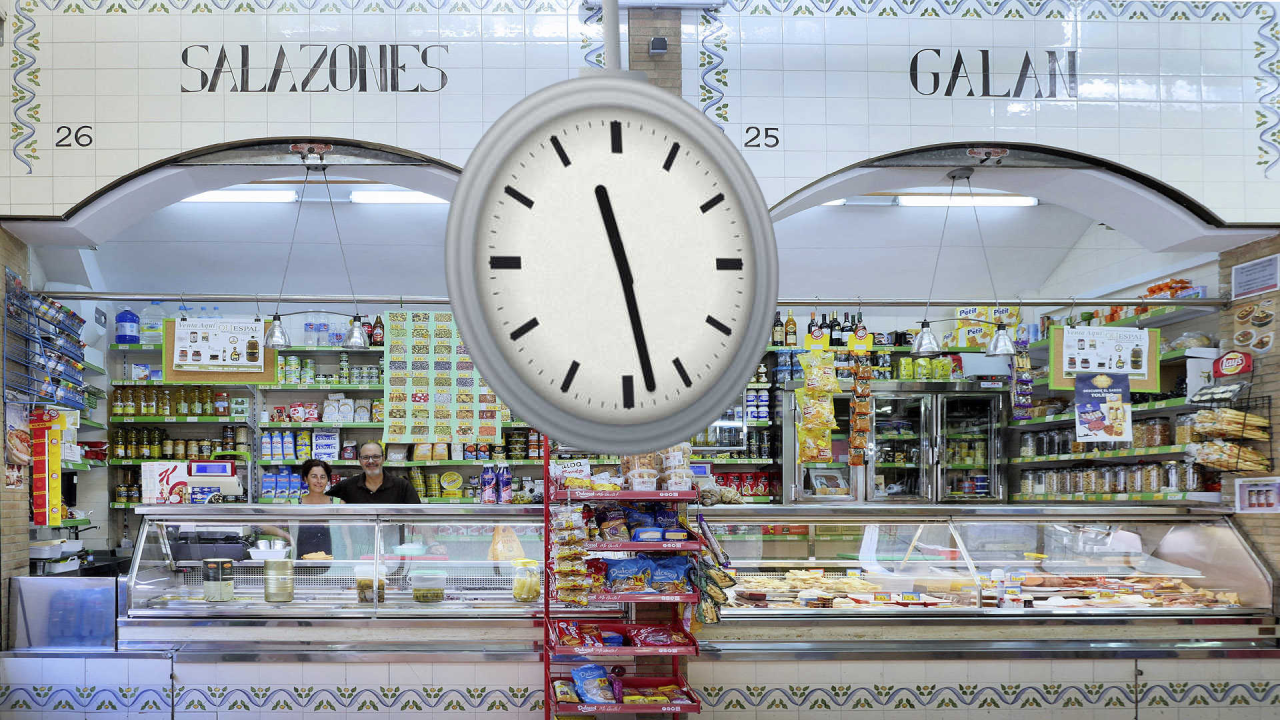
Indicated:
11,28
